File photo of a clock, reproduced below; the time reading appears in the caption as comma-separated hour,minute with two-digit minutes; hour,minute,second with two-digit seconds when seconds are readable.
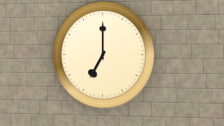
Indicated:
7,00
